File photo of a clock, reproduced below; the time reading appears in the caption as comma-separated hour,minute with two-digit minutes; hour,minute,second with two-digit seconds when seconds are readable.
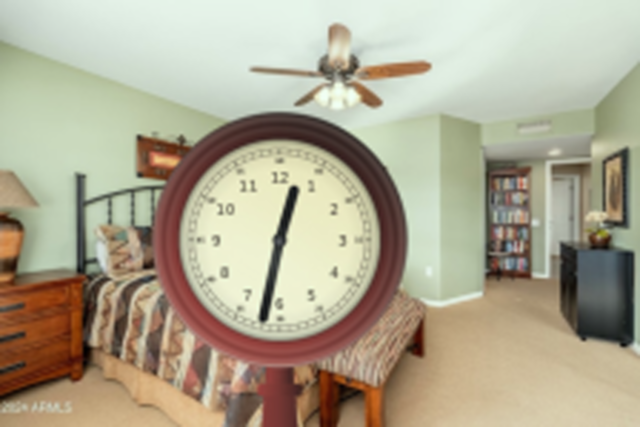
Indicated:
12,32
